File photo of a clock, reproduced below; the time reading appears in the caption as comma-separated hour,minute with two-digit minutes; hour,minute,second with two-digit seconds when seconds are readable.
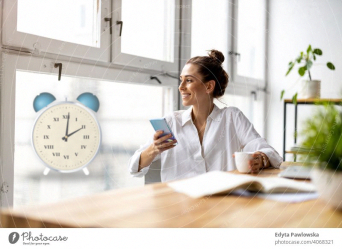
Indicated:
2,01
